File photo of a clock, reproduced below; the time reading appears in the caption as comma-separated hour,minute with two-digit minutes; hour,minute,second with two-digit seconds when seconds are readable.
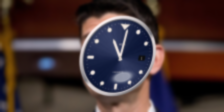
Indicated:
11,01
